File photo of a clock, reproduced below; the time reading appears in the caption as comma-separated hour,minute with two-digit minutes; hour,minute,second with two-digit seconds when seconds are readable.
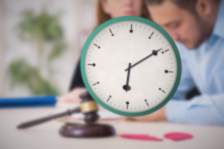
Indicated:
6,09
